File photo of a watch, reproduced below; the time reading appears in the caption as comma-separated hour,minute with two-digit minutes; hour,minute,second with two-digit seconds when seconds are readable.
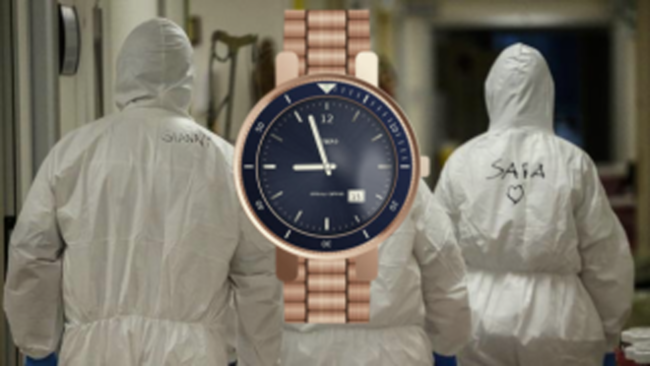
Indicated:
8,57
